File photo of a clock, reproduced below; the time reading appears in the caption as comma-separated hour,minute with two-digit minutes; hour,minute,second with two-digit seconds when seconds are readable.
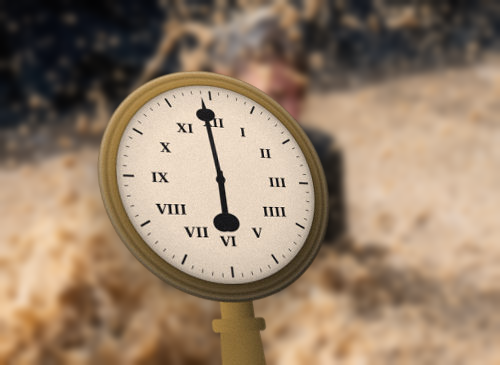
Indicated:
5,59
